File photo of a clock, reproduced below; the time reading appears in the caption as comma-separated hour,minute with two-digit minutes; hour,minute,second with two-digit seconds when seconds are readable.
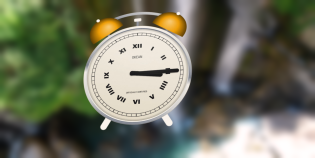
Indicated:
3,15
